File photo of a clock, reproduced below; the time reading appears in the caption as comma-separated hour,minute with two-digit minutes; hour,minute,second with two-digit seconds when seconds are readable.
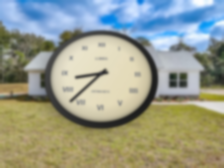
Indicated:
8,37
